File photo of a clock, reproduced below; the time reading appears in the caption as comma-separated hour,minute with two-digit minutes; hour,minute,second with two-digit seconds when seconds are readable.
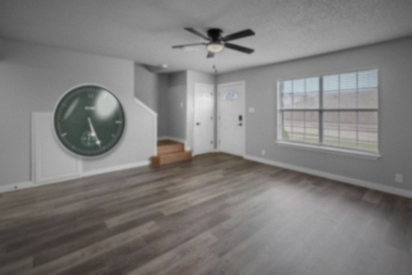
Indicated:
5,26
